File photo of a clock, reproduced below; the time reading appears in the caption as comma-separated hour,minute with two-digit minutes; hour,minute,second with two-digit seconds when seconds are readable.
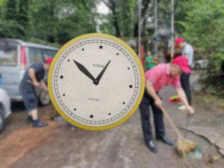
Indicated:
12,51
